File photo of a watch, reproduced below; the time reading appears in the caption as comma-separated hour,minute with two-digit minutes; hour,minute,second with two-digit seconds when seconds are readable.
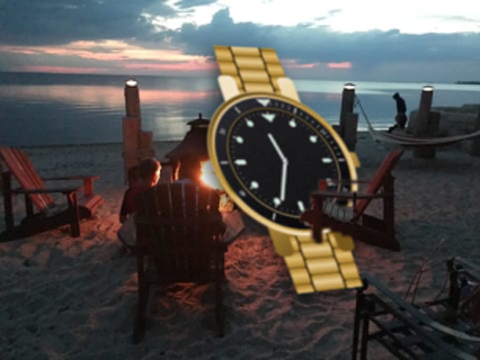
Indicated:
11,34
